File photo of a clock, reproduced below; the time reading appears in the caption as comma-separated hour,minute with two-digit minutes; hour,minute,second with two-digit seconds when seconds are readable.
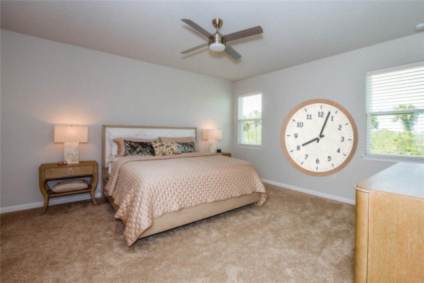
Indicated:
8,03
